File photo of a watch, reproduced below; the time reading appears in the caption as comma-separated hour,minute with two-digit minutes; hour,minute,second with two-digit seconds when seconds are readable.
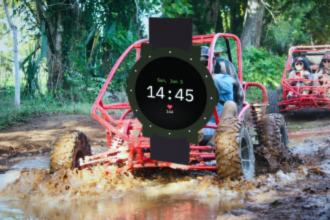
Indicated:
14,45
